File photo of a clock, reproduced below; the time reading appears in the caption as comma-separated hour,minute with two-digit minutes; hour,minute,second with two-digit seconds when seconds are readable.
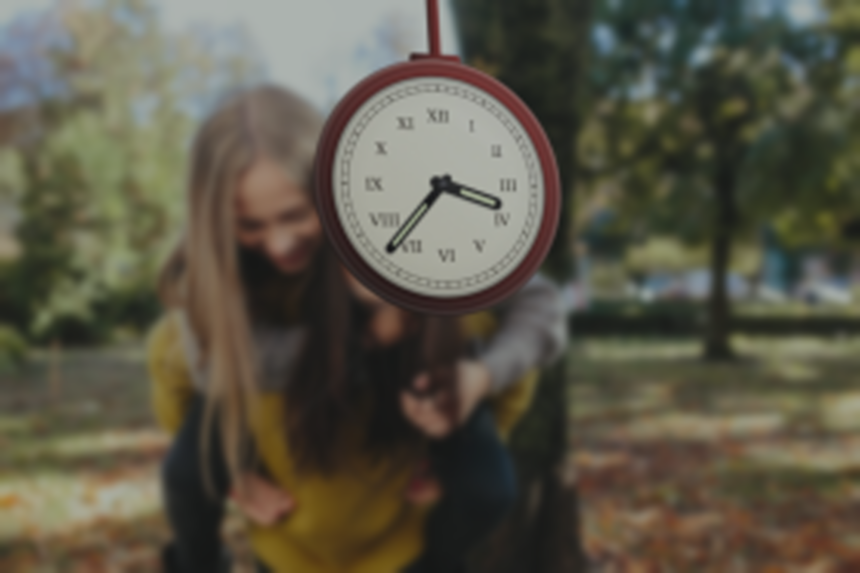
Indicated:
3,37
